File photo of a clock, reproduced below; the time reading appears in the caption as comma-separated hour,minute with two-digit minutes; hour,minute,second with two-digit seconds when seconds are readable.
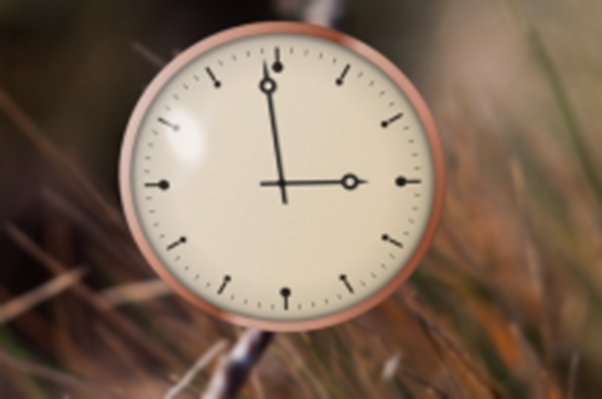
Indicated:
2,59
